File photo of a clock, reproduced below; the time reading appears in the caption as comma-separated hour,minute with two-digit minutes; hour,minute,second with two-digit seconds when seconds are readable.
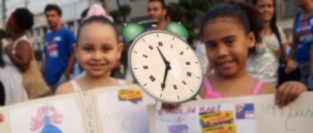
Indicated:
11,35
